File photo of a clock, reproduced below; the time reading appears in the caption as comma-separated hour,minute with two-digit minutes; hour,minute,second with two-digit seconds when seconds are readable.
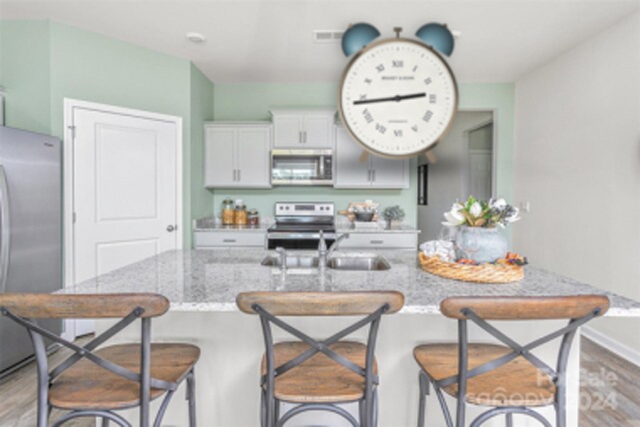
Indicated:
2,44
